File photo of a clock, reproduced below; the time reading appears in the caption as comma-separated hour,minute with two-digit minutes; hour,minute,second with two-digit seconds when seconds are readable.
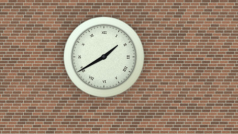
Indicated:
1,40
